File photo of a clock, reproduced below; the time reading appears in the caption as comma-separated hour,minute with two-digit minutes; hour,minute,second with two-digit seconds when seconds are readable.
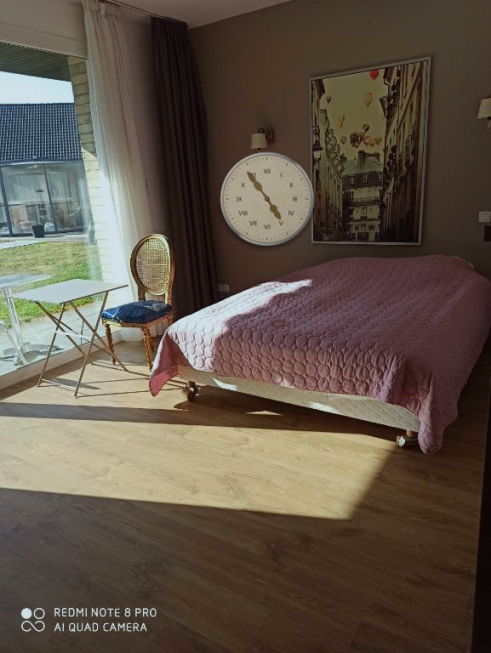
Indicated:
4,54
